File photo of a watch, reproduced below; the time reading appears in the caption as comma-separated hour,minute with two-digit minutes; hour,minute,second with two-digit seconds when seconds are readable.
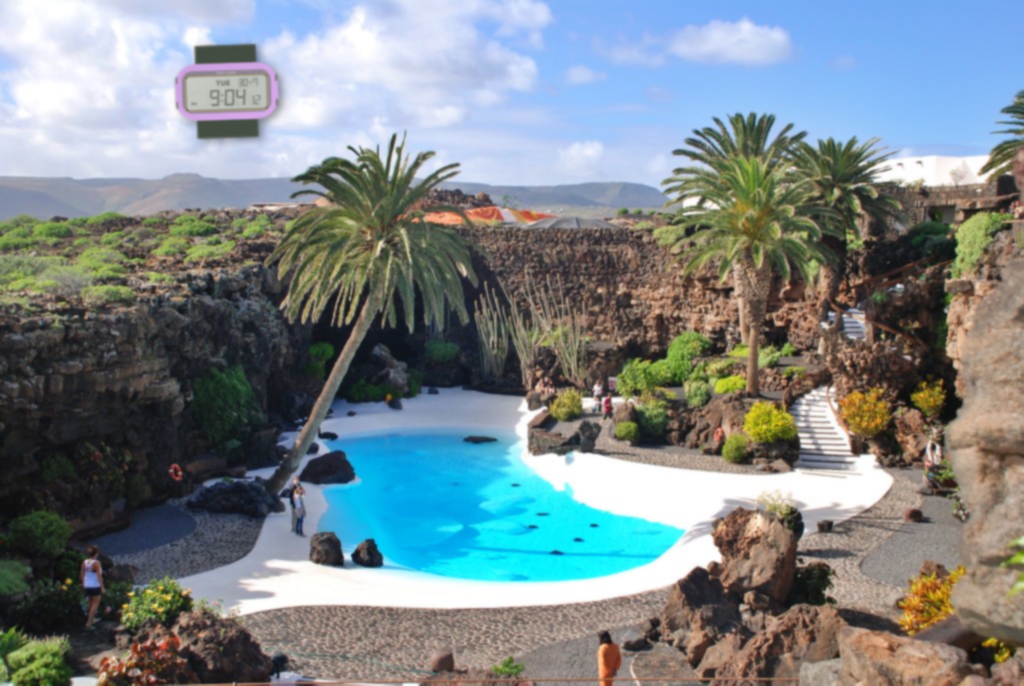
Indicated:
9,04
